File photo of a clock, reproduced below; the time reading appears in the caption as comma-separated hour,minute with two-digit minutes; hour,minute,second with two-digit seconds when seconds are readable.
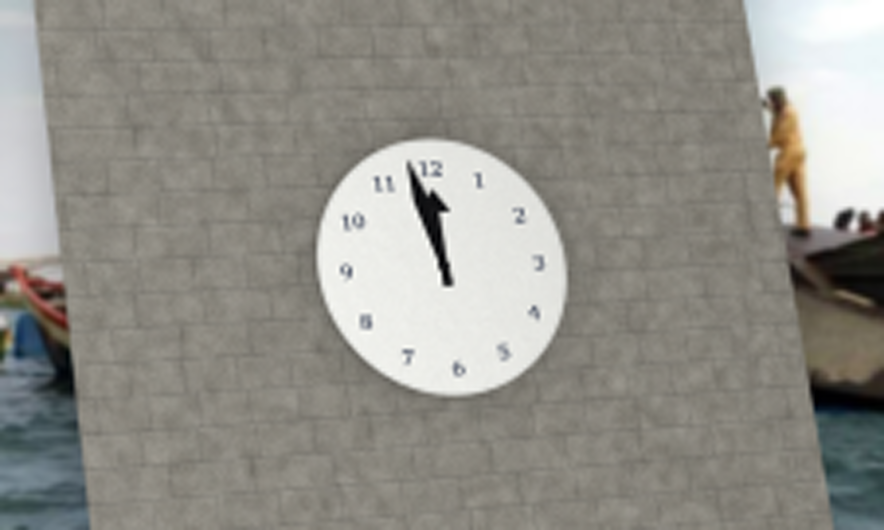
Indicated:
11,58
